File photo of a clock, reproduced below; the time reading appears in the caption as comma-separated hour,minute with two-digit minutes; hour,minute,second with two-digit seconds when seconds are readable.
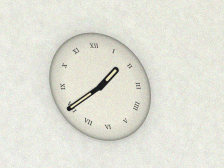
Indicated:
1,40
